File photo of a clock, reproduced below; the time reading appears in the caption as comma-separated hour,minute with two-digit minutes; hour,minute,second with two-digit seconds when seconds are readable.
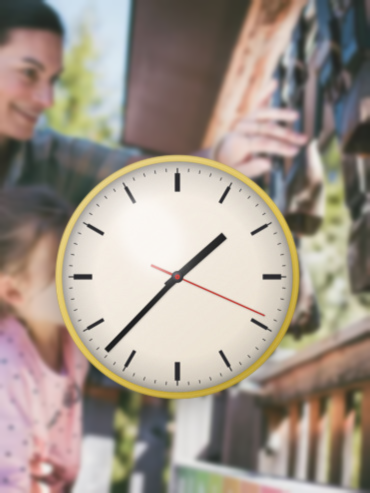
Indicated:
1,37,19
